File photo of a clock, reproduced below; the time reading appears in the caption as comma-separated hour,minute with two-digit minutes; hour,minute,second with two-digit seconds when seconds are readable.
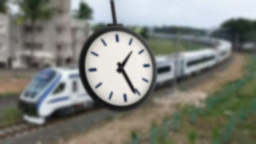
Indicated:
1,26
